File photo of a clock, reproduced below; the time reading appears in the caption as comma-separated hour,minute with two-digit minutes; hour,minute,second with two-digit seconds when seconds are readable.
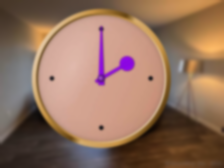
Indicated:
2,00
